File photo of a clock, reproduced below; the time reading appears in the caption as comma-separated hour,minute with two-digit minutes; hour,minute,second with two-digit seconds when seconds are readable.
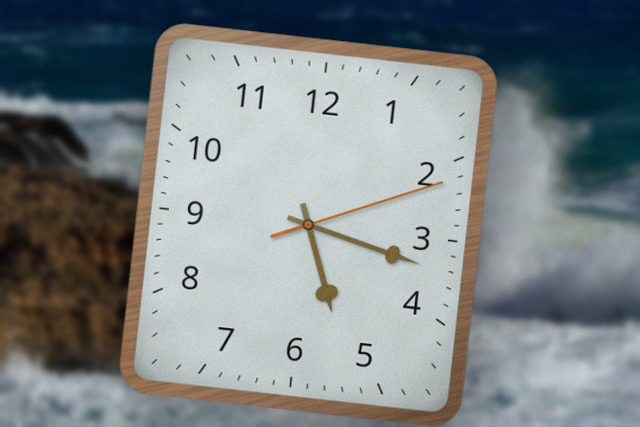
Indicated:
5,17,11
